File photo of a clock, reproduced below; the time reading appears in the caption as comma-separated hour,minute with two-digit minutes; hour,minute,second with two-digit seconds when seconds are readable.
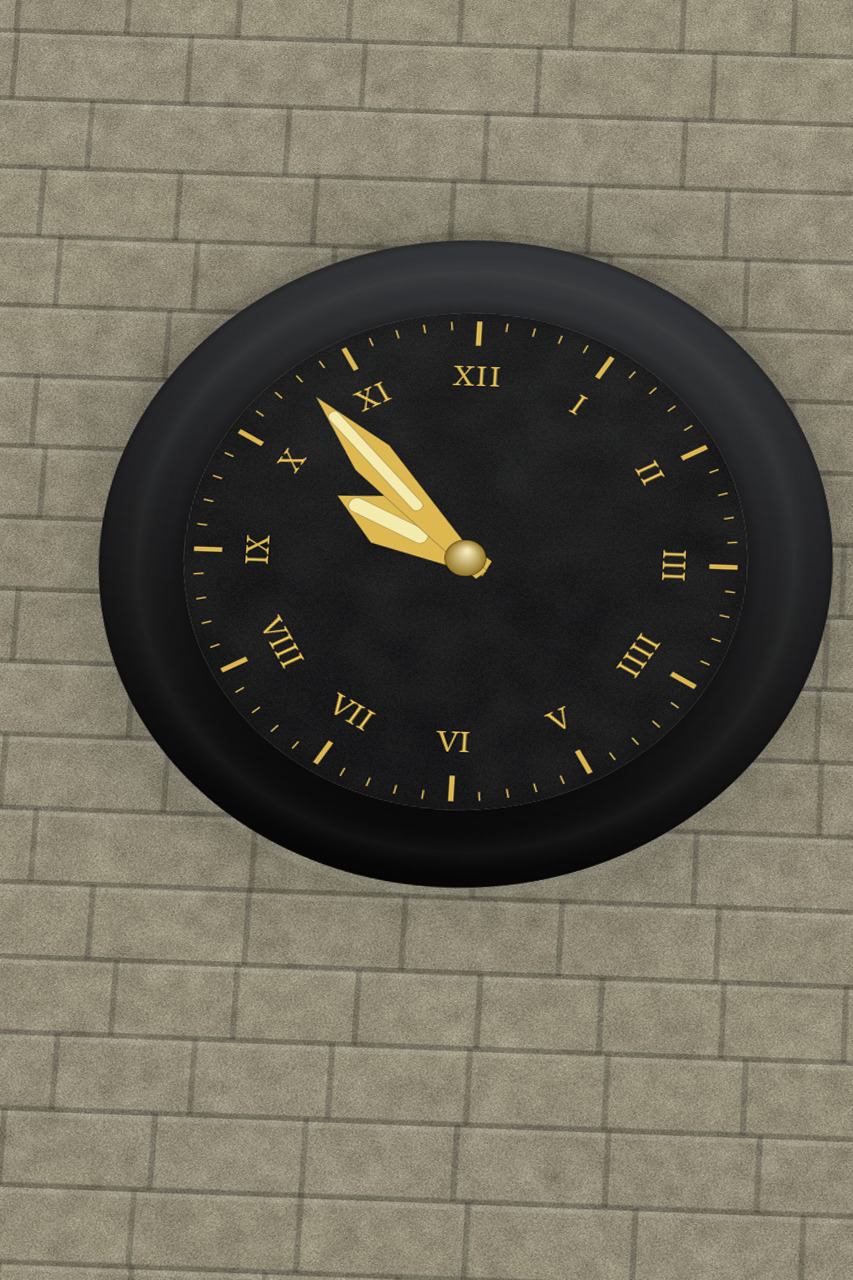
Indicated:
9,53
